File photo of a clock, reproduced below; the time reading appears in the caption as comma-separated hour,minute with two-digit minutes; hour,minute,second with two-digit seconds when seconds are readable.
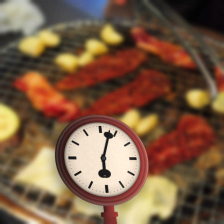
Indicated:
6,03
